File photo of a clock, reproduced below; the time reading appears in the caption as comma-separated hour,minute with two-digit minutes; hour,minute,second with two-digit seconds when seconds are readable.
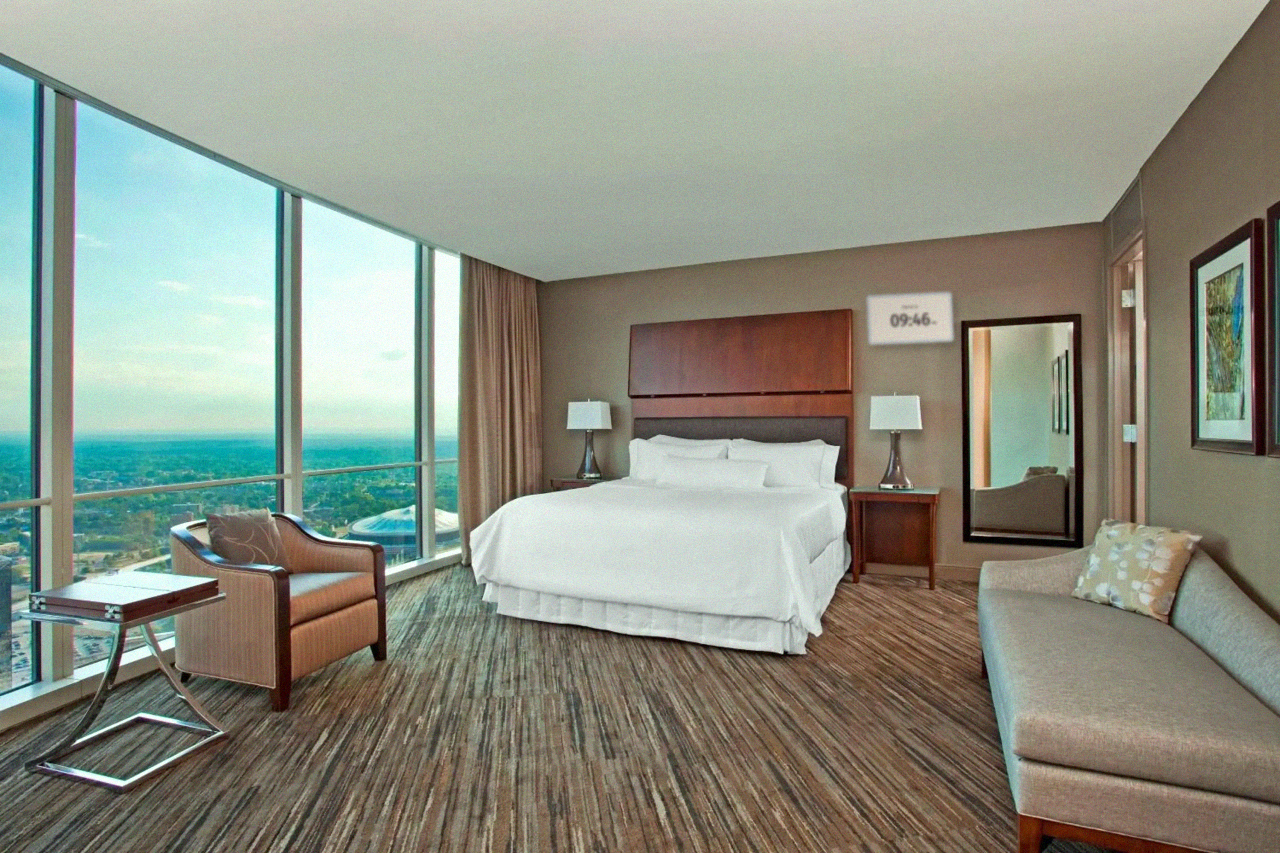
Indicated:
9,46
